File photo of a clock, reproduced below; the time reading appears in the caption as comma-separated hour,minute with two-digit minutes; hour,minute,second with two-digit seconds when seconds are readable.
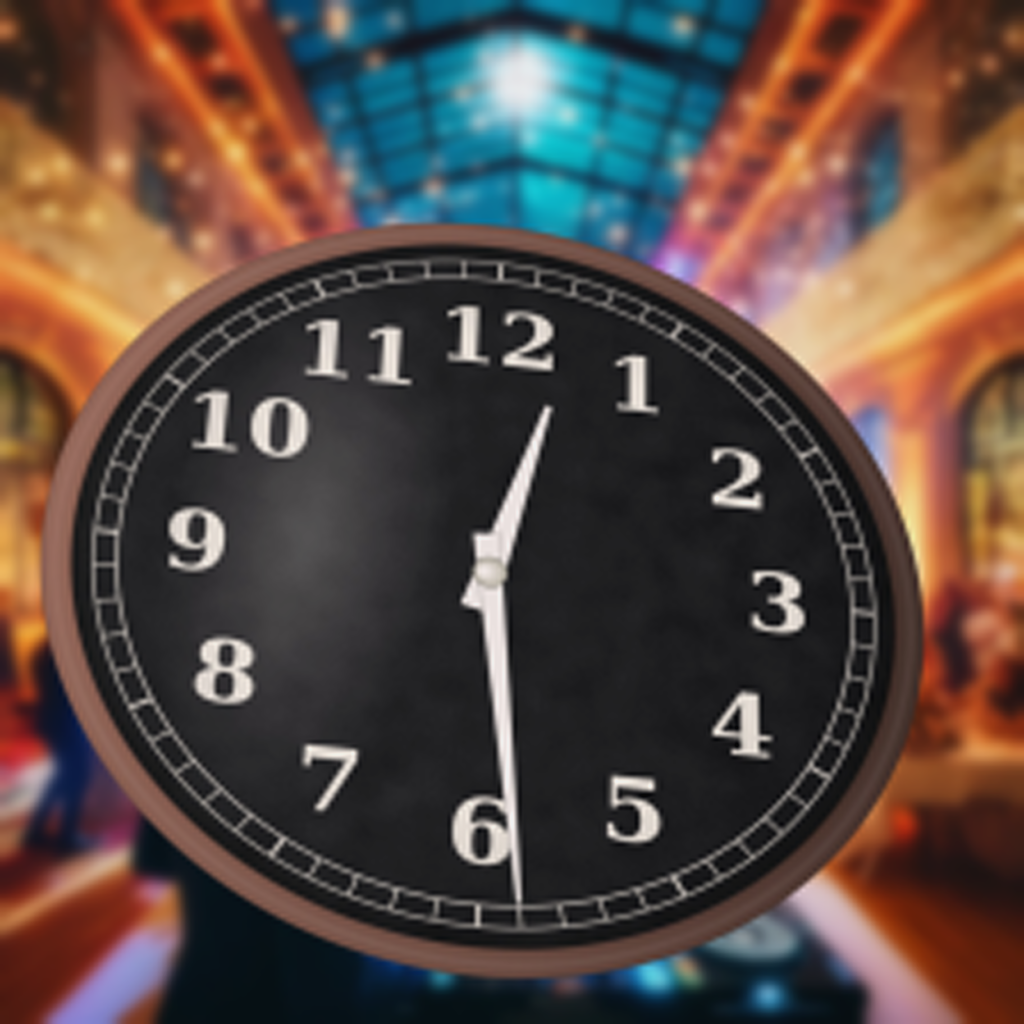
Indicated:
12,29
